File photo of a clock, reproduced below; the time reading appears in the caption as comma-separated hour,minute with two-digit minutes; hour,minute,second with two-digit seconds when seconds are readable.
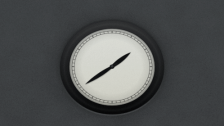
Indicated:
1,39
